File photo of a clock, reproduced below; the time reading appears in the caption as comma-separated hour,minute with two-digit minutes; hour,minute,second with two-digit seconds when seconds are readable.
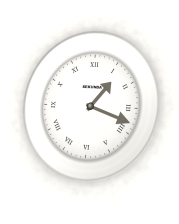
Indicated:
1,18
